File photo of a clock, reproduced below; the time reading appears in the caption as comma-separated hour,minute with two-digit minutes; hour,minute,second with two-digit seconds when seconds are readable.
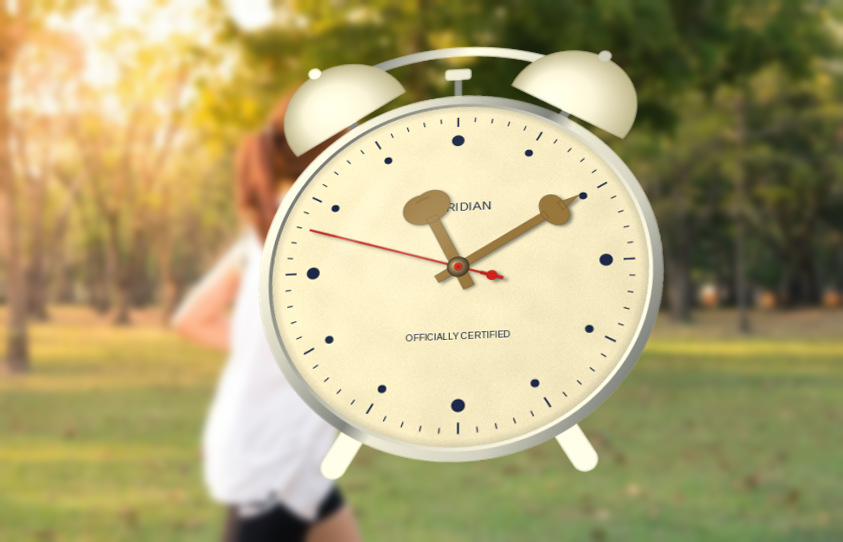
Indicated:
11,09,48
